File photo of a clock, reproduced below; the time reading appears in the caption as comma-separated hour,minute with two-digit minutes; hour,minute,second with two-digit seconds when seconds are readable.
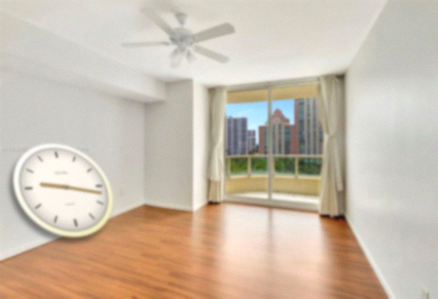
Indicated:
9,17
